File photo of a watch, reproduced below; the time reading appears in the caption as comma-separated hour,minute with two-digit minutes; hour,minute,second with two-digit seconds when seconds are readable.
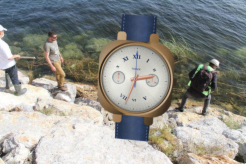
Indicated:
2,33
